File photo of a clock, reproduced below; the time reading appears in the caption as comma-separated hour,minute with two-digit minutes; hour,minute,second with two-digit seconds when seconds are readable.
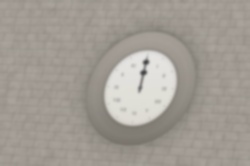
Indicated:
12,00
